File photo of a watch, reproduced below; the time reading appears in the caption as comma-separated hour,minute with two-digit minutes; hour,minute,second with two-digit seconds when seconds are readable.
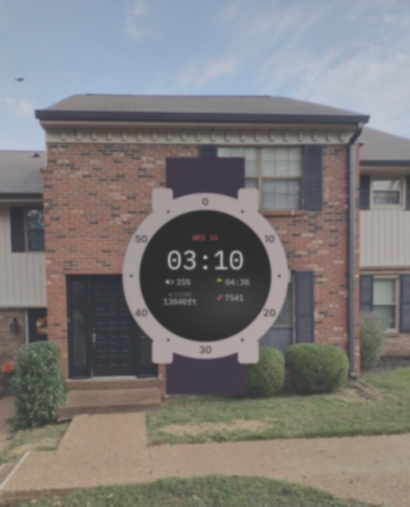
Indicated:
3,10
